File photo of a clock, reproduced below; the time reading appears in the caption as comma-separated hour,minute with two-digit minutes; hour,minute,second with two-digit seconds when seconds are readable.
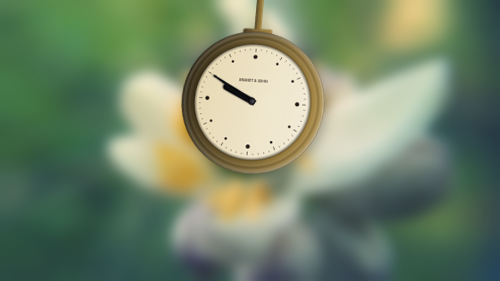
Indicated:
9,50
